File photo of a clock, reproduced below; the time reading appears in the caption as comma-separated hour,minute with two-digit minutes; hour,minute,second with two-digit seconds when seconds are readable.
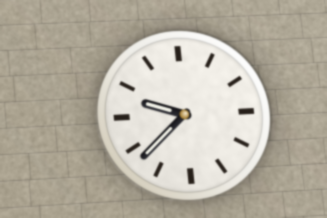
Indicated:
9,38
